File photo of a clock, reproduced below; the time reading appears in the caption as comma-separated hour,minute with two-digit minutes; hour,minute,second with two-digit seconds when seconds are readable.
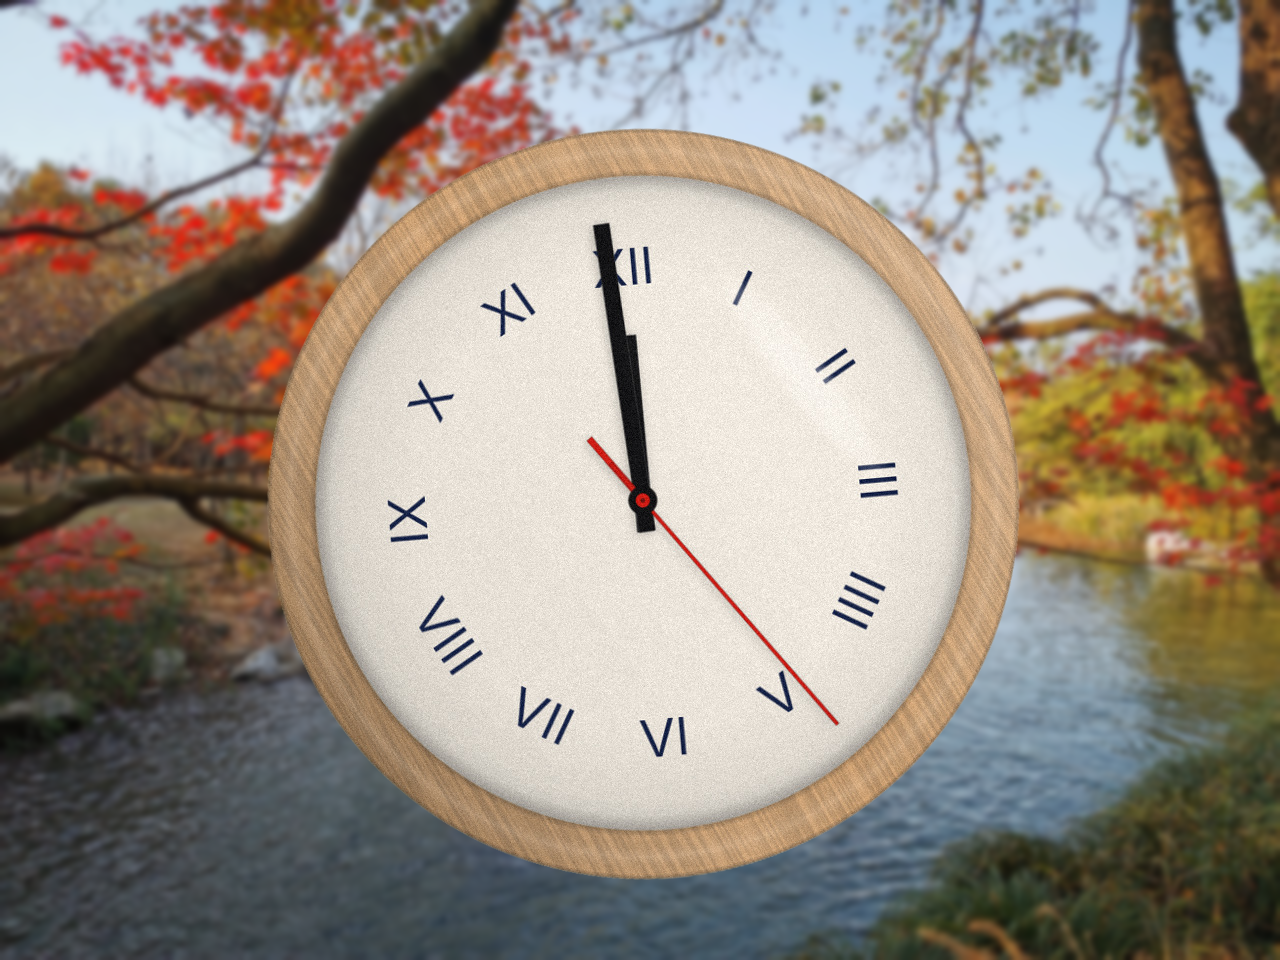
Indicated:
11,59,24
